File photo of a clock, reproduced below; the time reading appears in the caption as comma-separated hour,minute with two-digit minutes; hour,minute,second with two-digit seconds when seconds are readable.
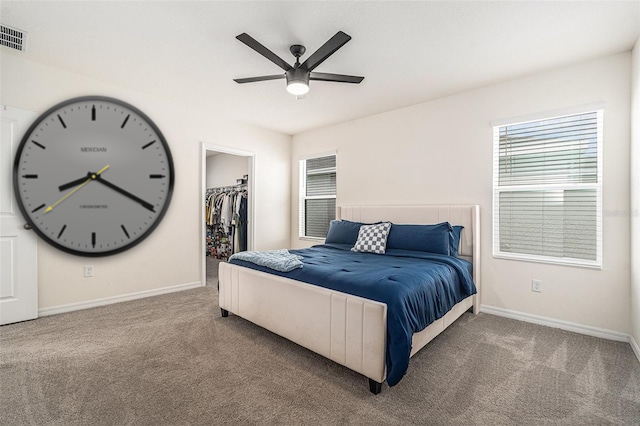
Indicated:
8,19,39
